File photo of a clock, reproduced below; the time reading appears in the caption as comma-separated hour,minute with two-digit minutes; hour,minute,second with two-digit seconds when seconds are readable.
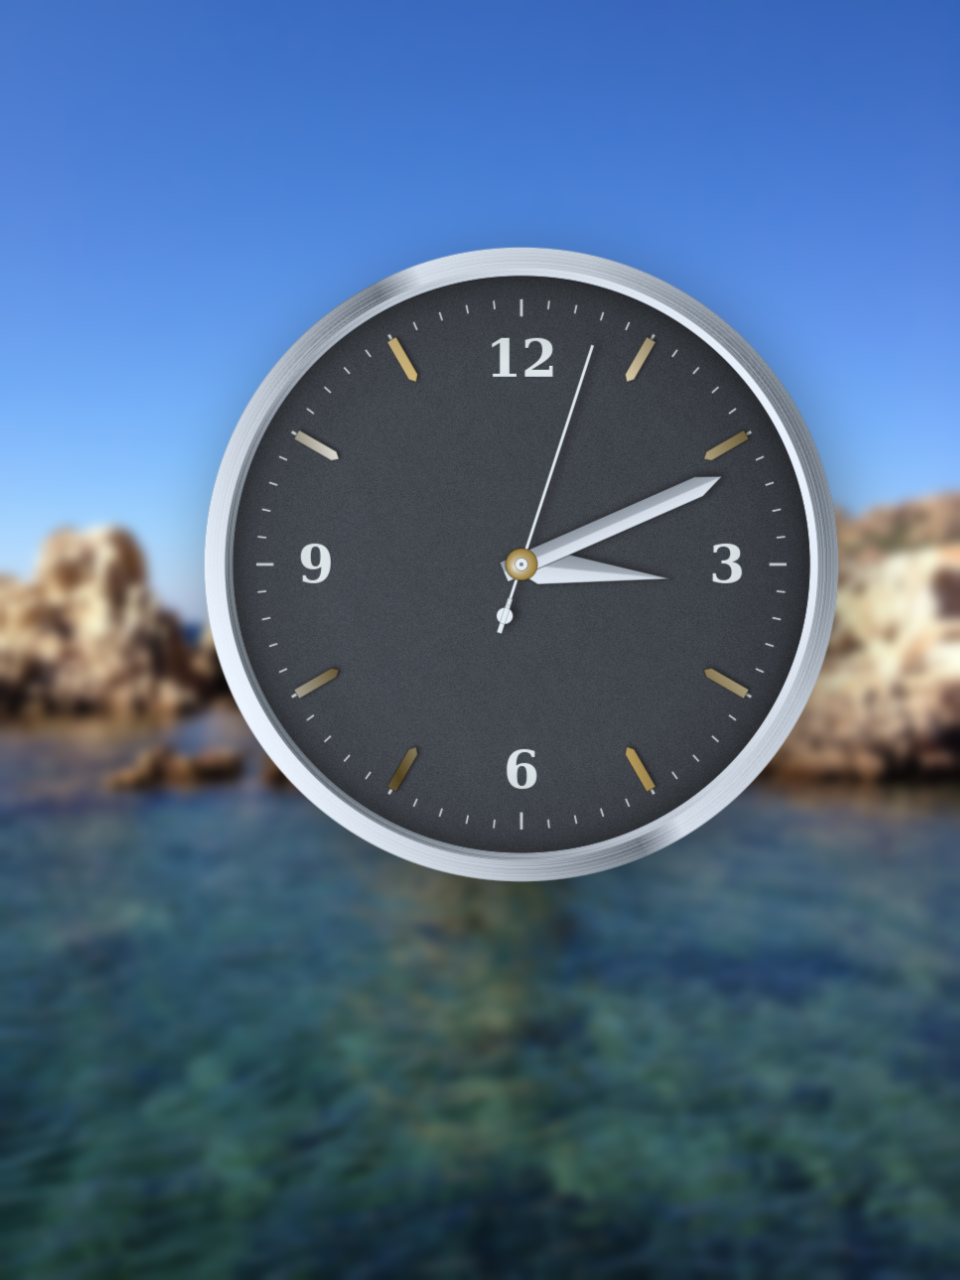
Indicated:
3,11,03
